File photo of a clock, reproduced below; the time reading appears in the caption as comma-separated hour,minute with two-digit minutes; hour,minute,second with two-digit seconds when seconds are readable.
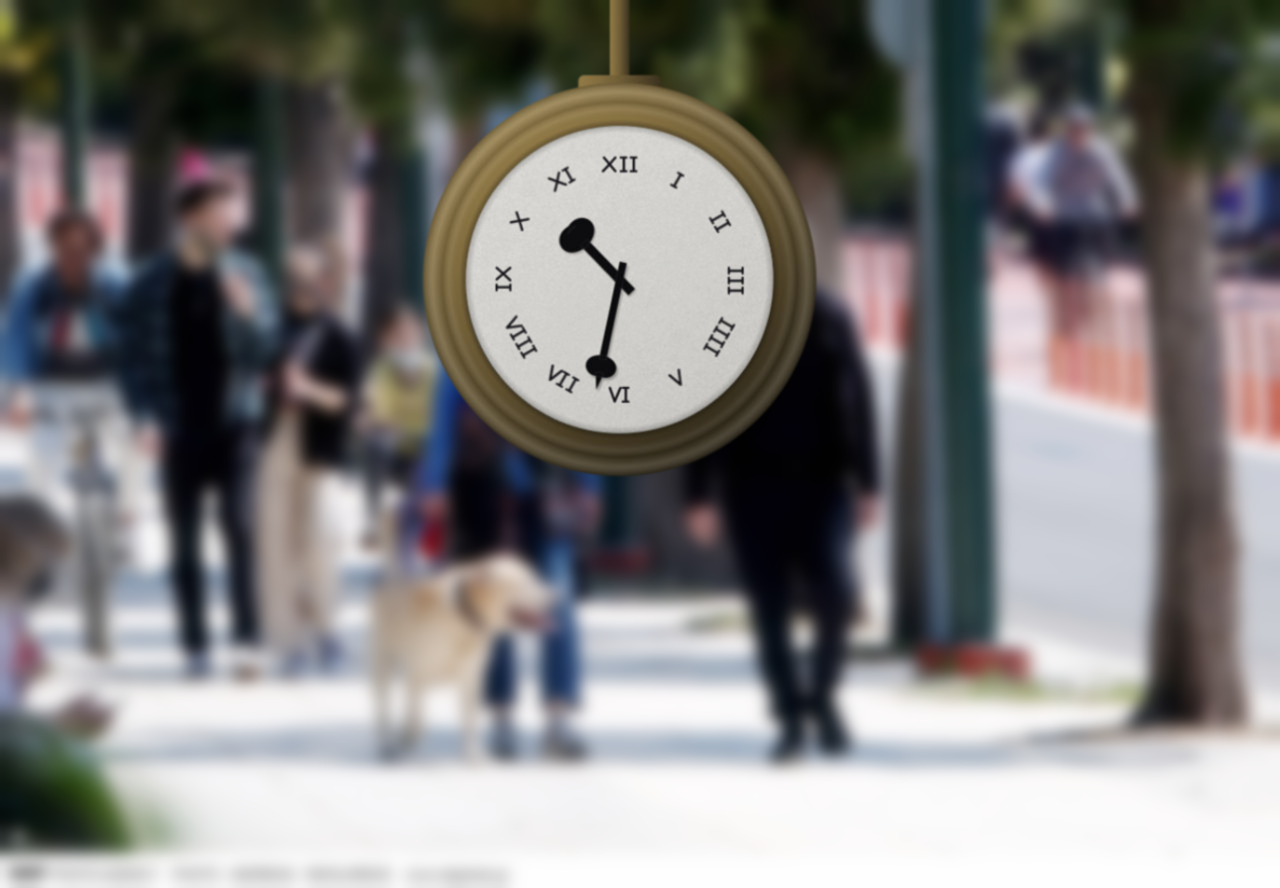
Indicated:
10,32
